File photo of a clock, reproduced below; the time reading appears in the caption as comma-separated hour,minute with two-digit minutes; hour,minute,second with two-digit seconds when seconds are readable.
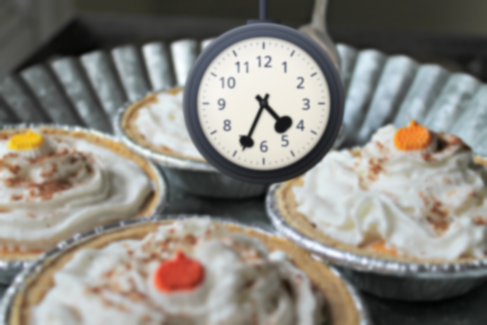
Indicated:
4,34
